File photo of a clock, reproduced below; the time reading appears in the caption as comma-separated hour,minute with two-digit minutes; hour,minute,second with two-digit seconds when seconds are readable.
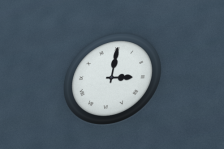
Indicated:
3,00
